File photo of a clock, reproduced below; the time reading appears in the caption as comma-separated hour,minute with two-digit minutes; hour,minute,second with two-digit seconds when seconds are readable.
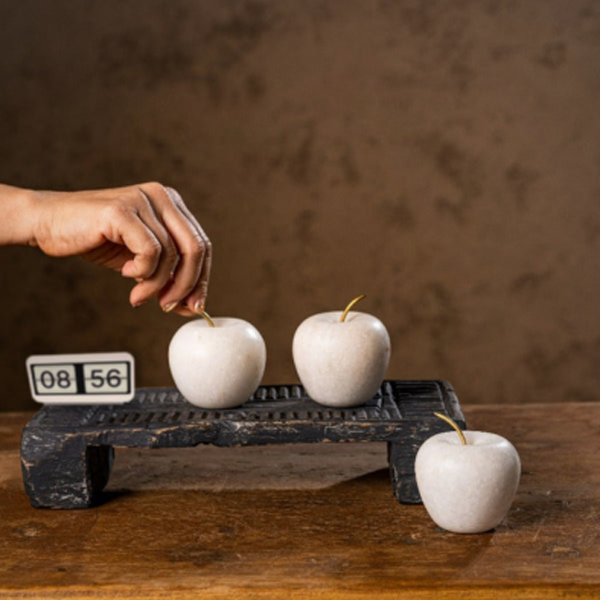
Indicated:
8,56
